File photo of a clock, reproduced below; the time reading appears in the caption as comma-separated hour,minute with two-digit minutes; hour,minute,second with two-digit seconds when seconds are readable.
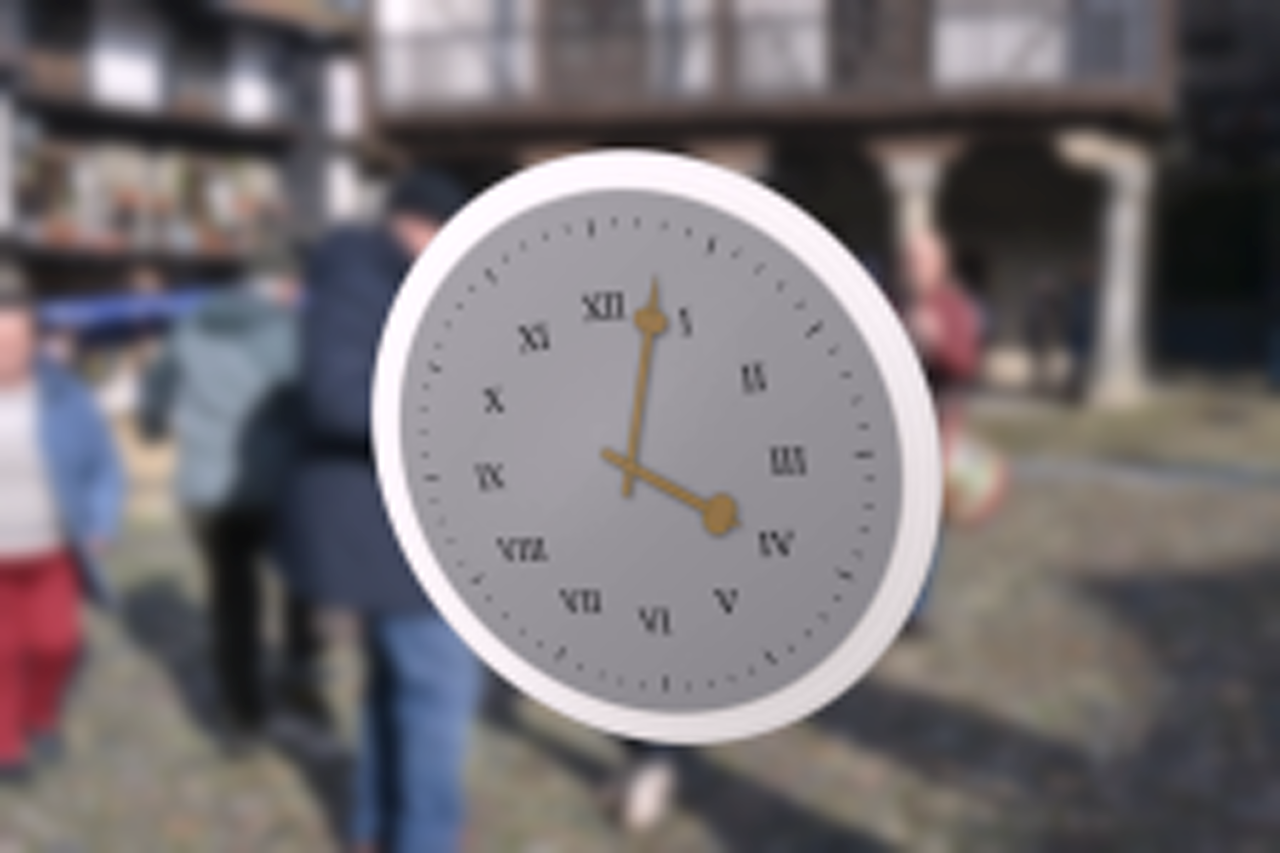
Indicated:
4,03
